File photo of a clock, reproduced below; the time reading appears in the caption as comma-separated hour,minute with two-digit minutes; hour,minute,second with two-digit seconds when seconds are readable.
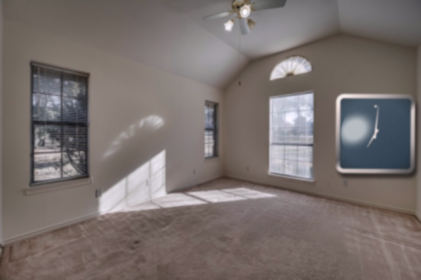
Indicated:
7,01
